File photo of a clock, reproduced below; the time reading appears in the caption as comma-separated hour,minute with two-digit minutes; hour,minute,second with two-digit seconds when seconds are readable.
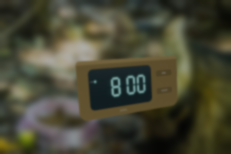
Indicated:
8,00
